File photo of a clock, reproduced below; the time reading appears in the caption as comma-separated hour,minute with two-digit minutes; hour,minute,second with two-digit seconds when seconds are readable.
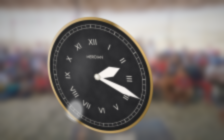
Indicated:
2,19
